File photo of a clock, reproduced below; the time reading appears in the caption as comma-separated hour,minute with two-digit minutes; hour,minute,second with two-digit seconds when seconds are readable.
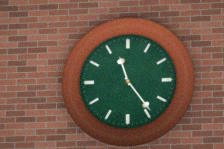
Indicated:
11,24
